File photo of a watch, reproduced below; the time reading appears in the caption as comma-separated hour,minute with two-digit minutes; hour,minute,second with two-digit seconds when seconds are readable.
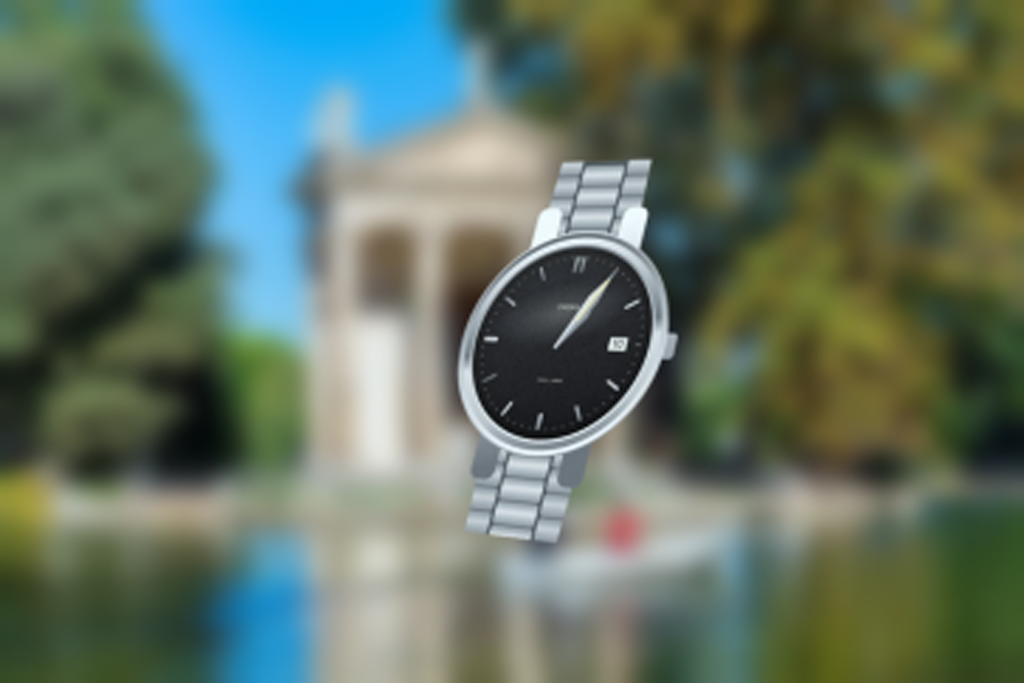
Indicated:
1,05
